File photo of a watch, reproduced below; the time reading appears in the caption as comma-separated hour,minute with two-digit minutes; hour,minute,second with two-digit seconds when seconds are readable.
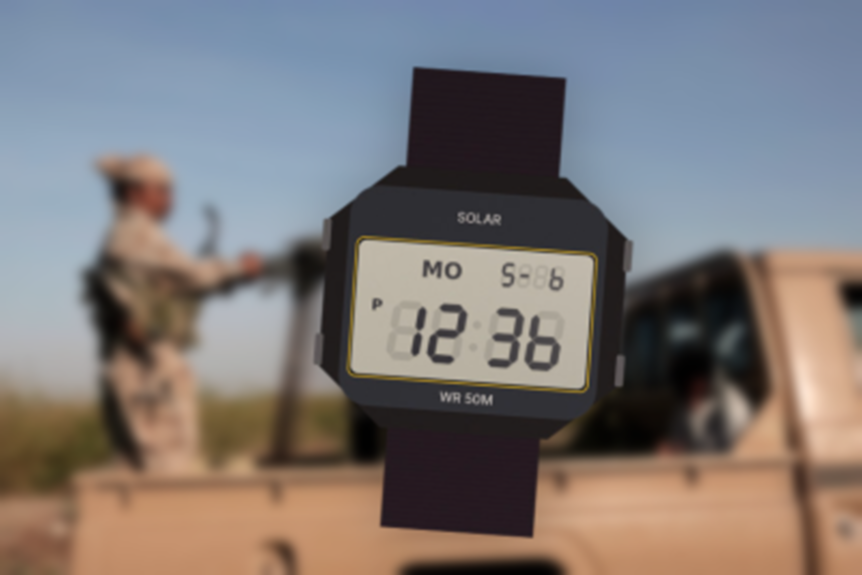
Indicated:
12,36
